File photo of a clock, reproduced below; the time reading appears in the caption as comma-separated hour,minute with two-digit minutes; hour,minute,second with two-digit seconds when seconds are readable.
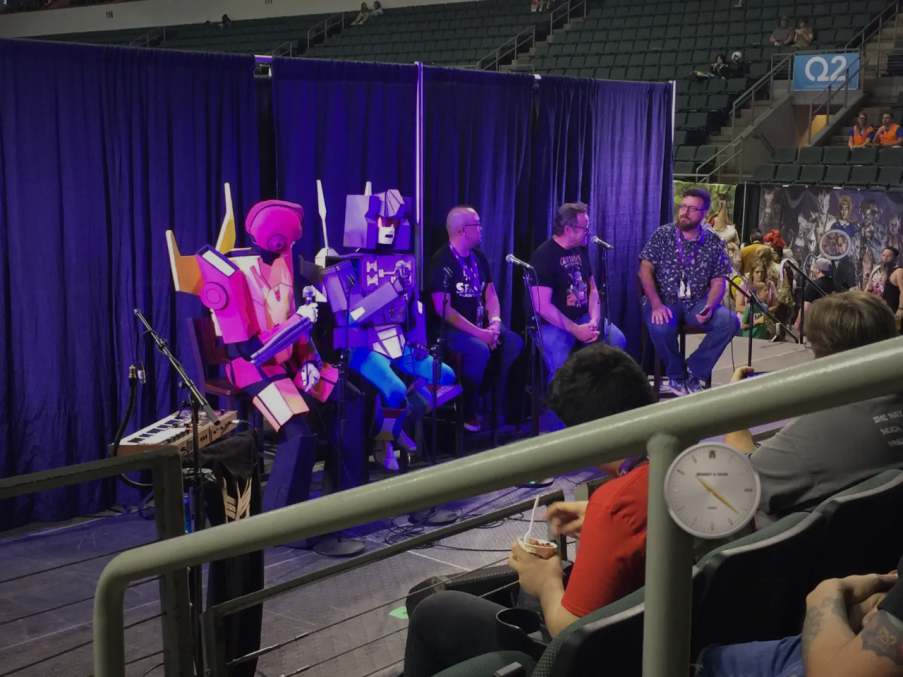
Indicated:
10,22
